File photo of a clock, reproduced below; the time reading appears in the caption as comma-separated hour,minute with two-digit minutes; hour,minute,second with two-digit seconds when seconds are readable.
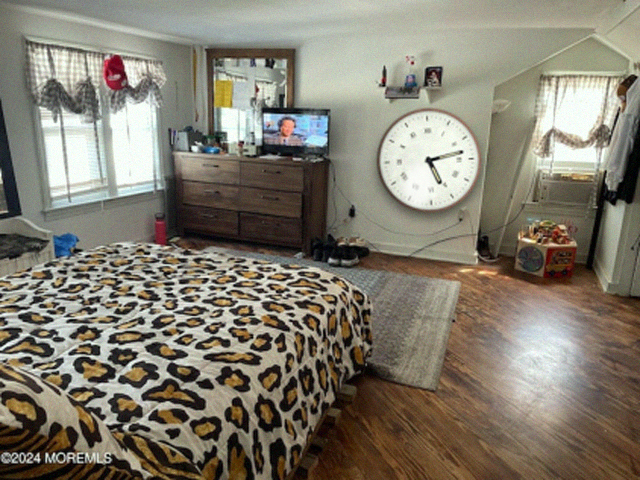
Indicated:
5,13
